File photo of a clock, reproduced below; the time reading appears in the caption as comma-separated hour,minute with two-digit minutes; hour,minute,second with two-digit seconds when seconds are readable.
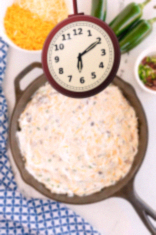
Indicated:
6,10
